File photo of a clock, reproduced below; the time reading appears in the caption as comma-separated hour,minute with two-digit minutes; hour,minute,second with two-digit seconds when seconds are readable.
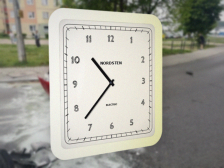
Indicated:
10,37
